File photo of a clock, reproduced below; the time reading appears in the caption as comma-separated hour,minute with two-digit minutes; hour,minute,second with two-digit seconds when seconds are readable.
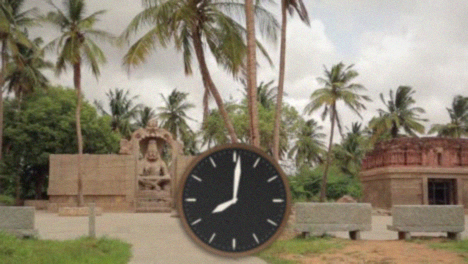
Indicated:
8,01
